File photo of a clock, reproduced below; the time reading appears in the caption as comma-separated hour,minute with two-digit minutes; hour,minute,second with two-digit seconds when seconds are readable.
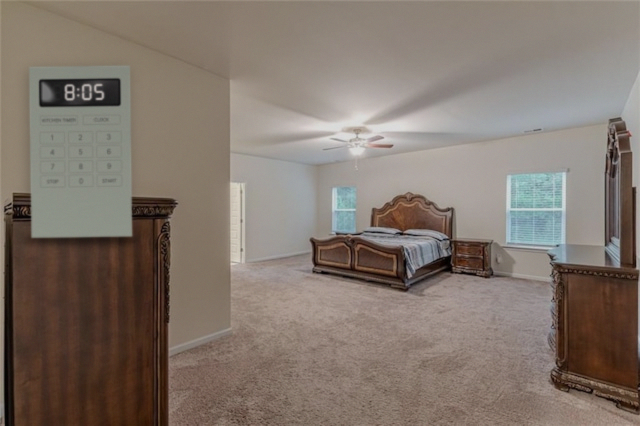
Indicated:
8,05
